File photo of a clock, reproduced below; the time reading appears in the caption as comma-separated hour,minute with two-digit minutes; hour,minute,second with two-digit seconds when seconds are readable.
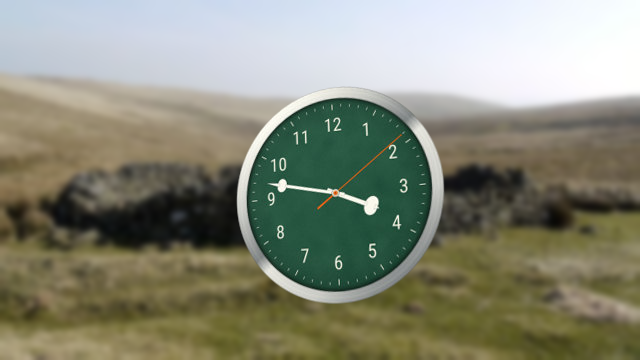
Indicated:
3,47,09
